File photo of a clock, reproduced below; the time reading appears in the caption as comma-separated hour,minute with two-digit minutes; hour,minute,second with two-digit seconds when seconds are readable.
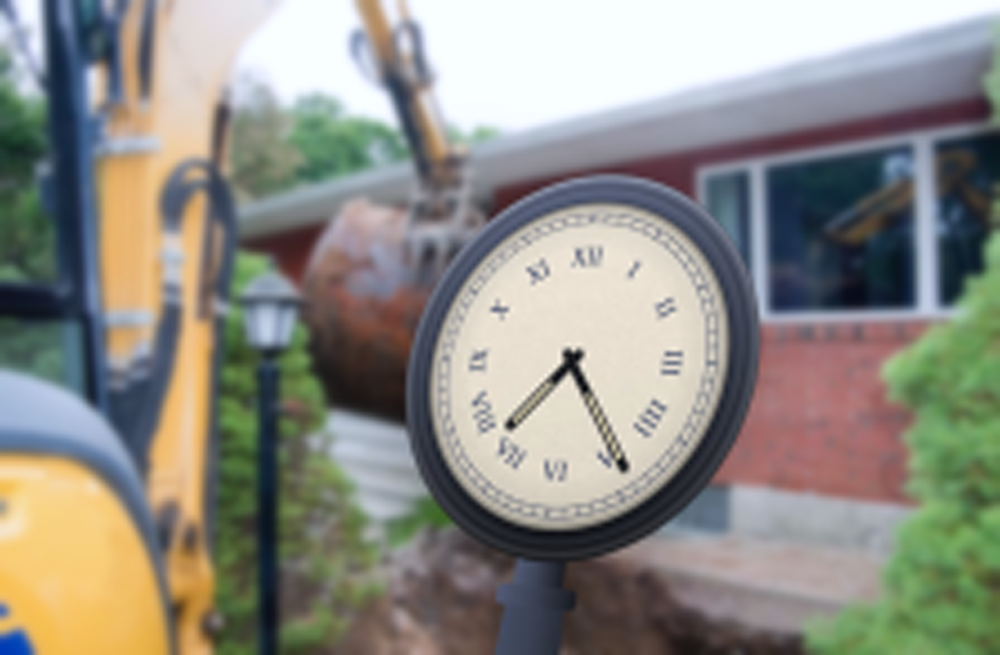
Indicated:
7,24
